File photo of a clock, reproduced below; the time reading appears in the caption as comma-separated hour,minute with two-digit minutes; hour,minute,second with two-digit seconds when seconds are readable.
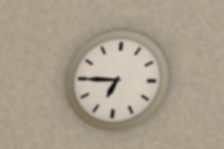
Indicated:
6,45
